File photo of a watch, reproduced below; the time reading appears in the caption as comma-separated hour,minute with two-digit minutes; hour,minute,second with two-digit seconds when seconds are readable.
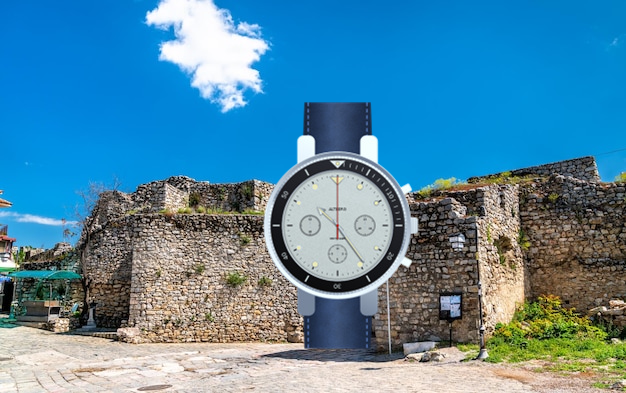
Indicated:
10,24
